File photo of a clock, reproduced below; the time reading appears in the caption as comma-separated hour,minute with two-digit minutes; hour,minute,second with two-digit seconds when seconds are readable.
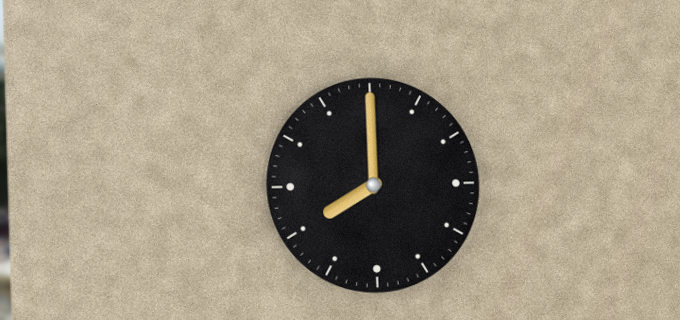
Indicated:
8,00
